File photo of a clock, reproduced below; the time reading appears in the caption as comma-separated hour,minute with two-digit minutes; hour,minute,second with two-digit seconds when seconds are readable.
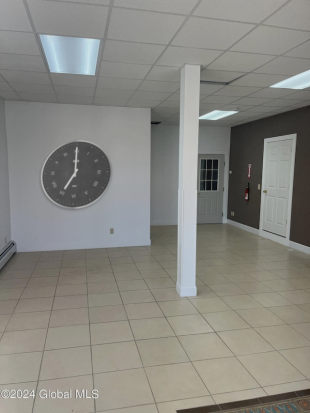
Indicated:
7,00
